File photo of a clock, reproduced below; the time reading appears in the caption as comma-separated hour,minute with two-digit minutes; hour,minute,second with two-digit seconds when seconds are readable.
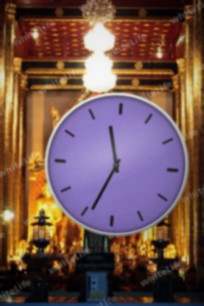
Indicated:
11,34
